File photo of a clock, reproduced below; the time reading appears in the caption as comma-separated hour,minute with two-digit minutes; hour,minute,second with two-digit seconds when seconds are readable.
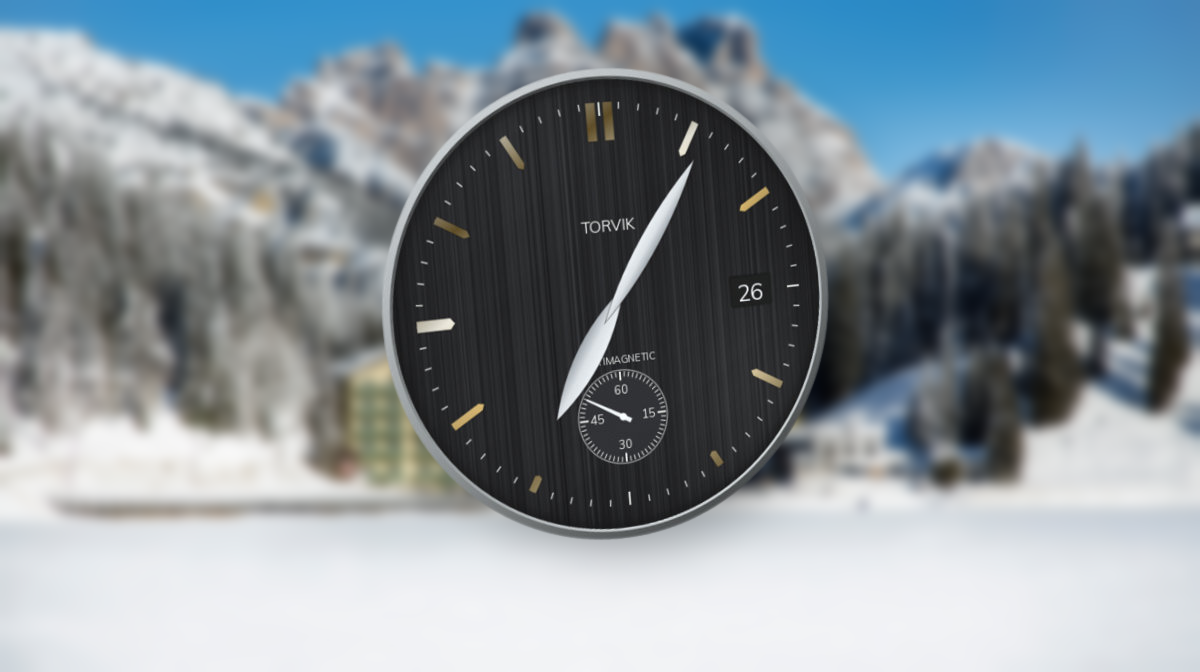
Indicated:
7,05,50
